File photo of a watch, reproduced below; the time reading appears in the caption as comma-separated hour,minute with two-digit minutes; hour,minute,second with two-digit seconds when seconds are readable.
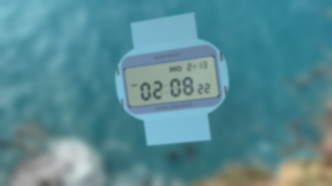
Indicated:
2,08
